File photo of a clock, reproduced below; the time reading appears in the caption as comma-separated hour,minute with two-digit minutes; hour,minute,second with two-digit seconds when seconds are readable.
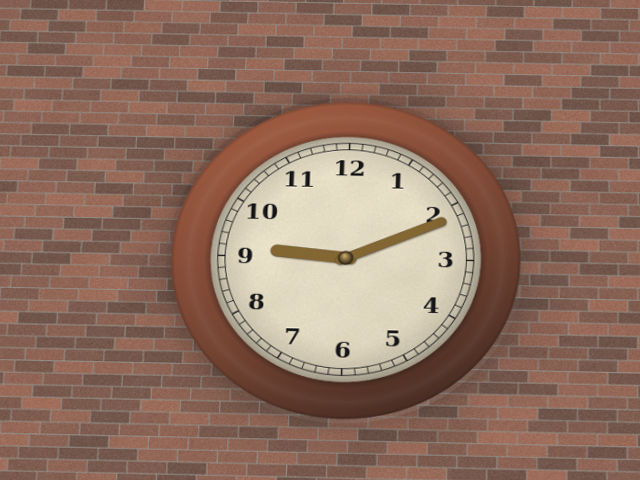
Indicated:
9,11
